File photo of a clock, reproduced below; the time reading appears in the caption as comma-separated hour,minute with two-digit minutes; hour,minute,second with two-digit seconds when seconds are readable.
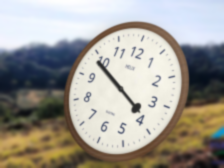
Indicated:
3,49
